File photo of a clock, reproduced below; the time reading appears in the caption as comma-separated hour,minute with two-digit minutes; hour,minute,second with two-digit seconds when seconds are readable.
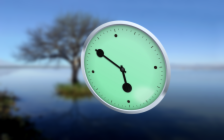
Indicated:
5,52
